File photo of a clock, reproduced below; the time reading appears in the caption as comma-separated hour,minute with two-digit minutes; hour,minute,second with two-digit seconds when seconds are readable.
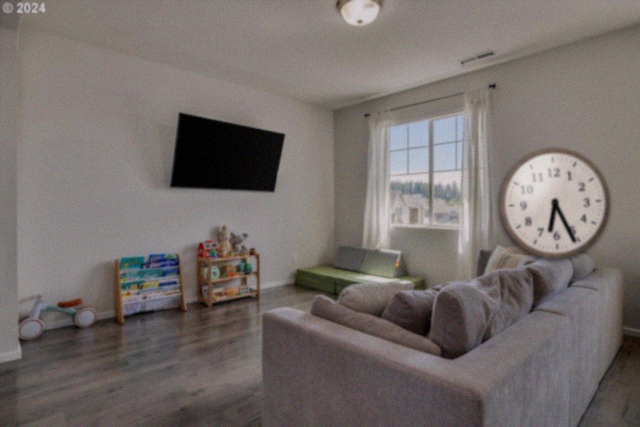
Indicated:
6,26
